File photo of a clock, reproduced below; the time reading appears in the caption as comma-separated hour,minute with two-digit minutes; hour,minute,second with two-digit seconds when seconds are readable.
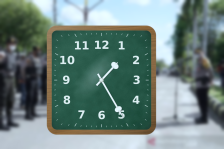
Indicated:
1,25
